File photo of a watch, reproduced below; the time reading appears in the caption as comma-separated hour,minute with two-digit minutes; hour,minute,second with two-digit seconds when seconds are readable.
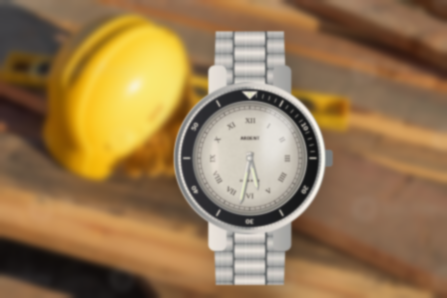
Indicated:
5,32
